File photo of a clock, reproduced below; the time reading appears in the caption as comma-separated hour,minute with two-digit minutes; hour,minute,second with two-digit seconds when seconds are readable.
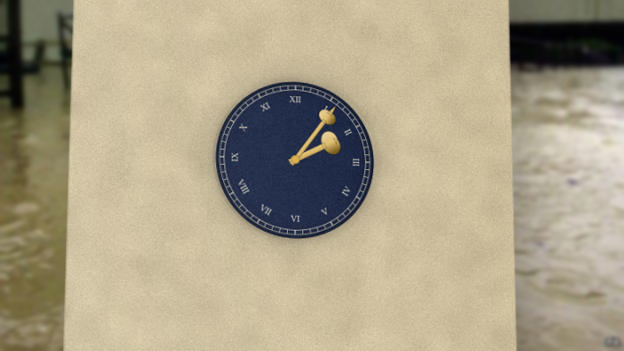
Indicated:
2,06
